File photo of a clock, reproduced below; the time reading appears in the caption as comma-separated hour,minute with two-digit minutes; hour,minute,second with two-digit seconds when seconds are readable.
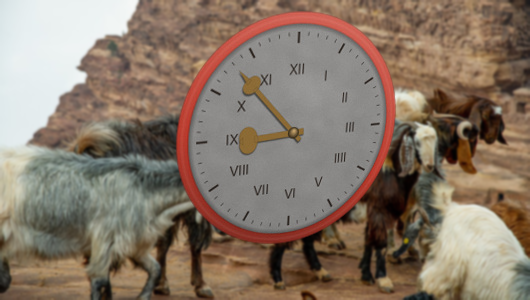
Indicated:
8,53
